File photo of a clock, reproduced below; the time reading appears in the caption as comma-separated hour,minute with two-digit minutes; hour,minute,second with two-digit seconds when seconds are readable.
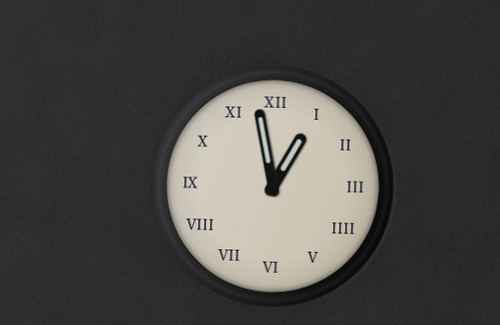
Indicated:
12,58
